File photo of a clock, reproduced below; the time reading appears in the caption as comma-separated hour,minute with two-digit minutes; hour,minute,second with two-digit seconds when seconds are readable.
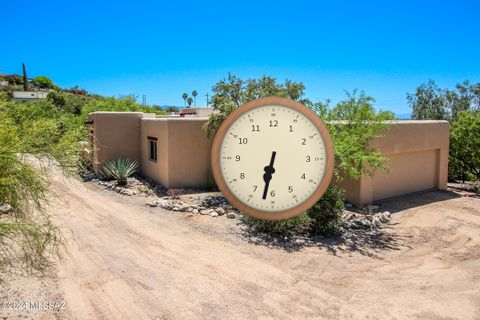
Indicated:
6,32
